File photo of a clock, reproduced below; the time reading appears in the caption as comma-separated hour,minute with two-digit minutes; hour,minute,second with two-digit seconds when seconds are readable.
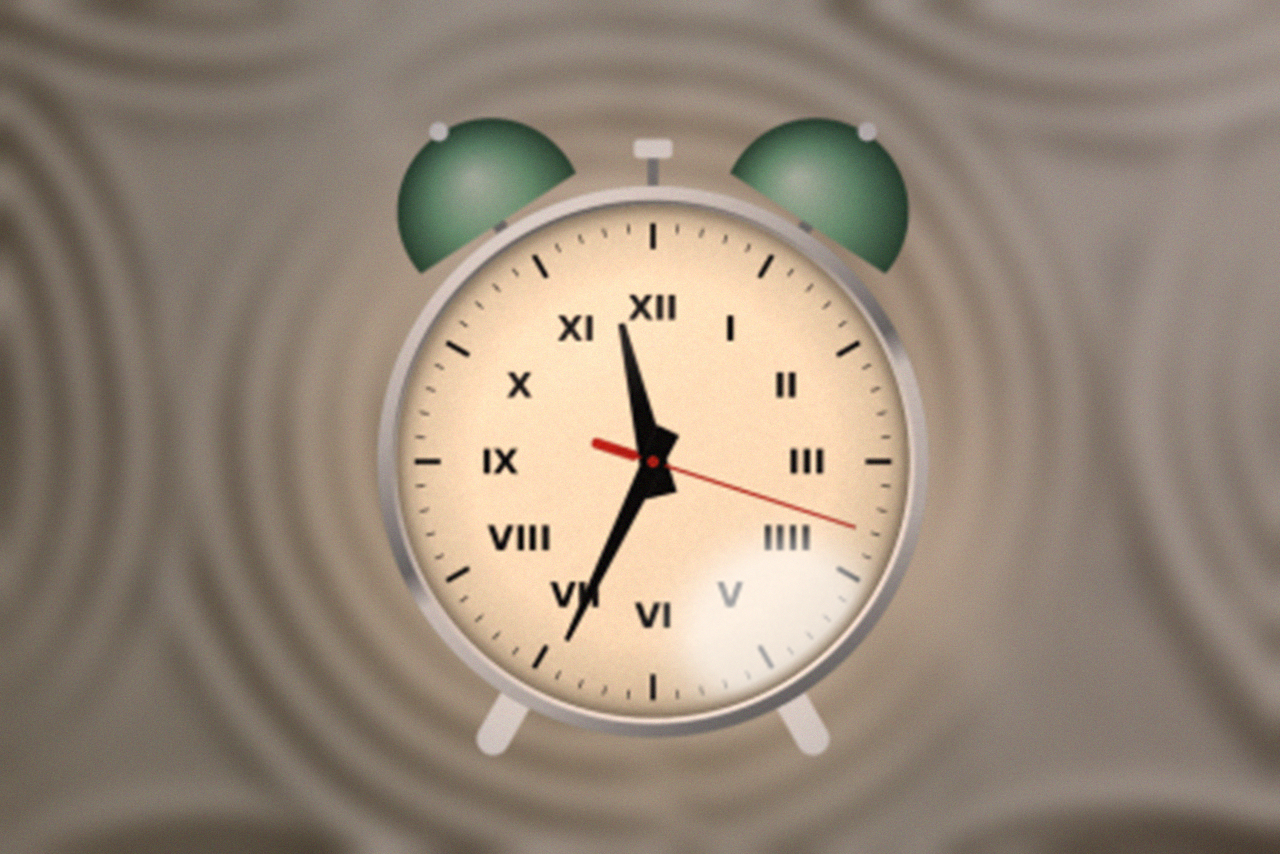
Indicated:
11,34,18
